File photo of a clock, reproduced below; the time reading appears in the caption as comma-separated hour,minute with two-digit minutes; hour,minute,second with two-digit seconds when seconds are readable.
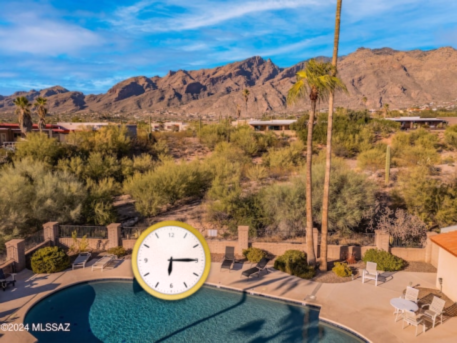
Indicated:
6,15
